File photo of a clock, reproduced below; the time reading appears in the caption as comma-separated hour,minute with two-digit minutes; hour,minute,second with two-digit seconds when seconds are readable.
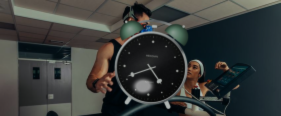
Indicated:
4,41
